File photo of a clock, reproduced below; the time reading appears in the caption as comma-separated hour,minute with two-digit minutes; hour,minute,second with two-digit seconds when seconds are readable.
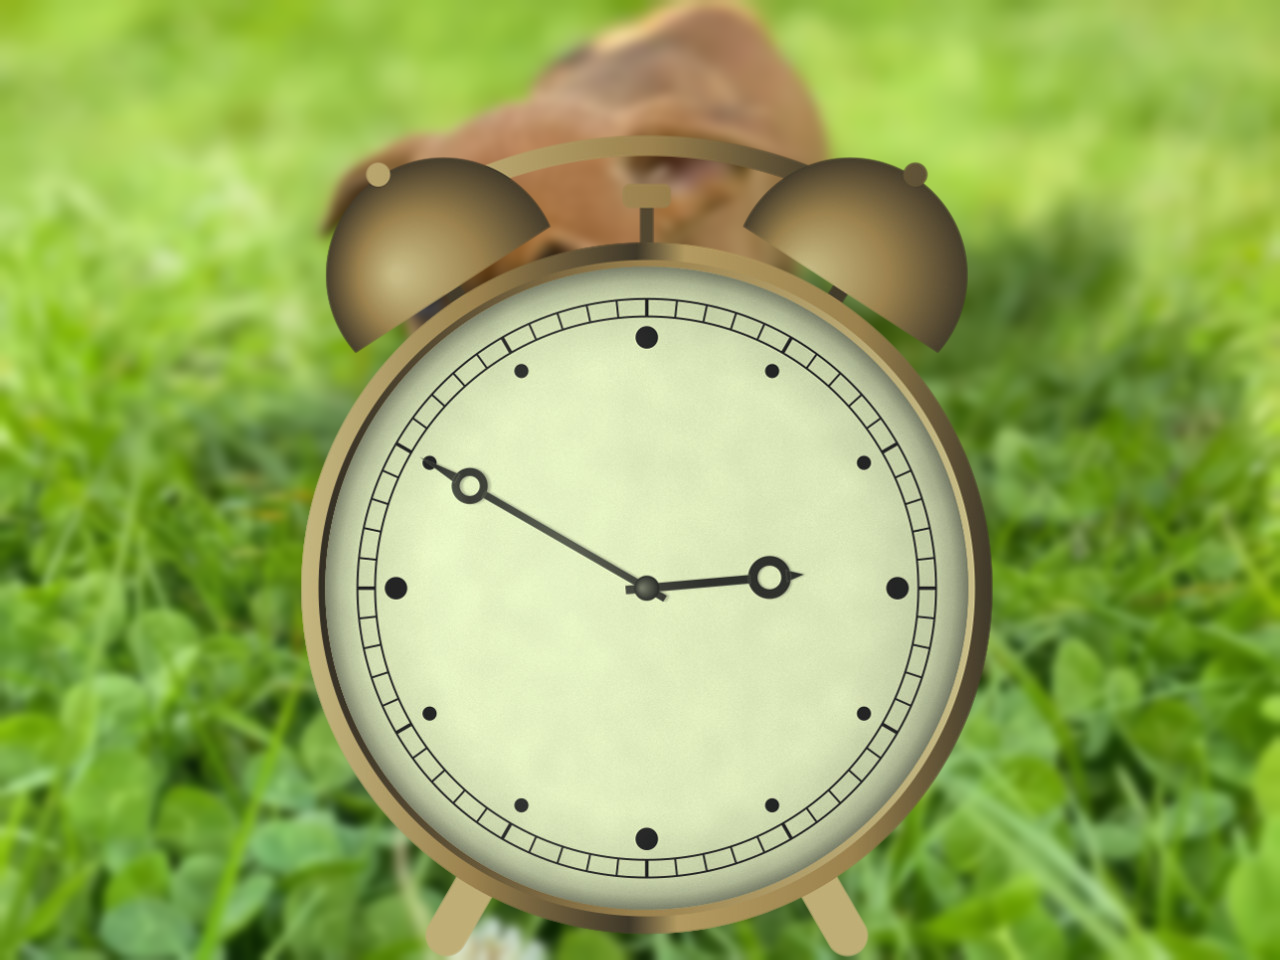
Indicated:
2,50
